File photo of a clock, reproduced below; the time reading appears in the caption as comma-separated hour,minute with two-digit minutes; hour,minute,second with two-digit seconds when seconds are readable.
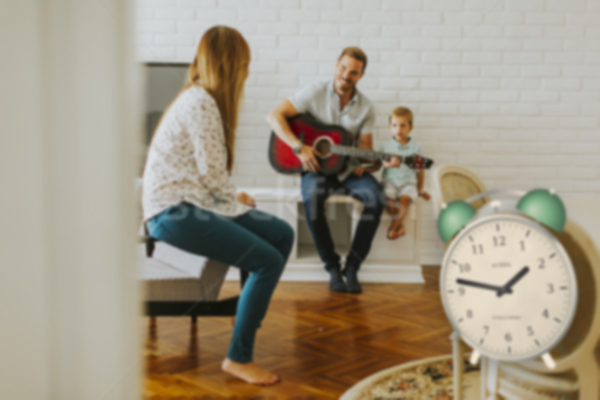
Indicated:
1,47
